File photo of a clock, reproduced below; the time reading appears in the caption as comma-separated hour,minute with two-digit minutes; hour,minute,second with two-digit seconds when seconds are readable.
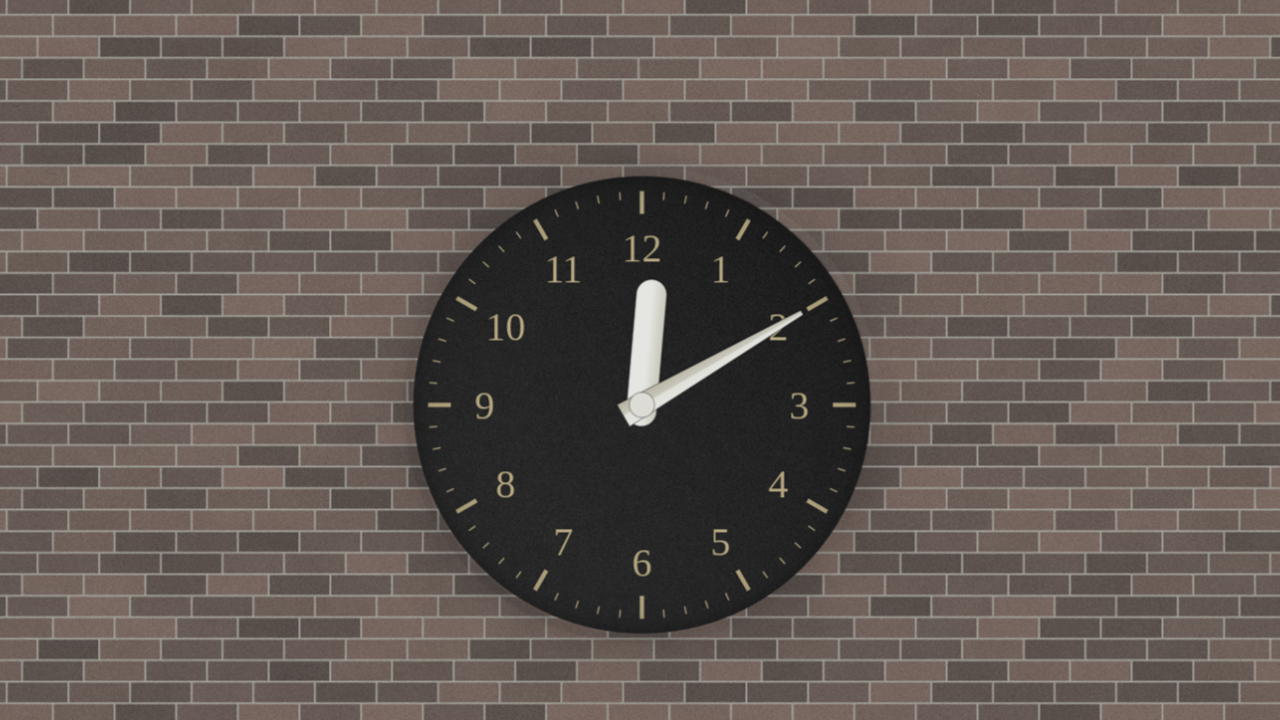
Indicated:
12,10
